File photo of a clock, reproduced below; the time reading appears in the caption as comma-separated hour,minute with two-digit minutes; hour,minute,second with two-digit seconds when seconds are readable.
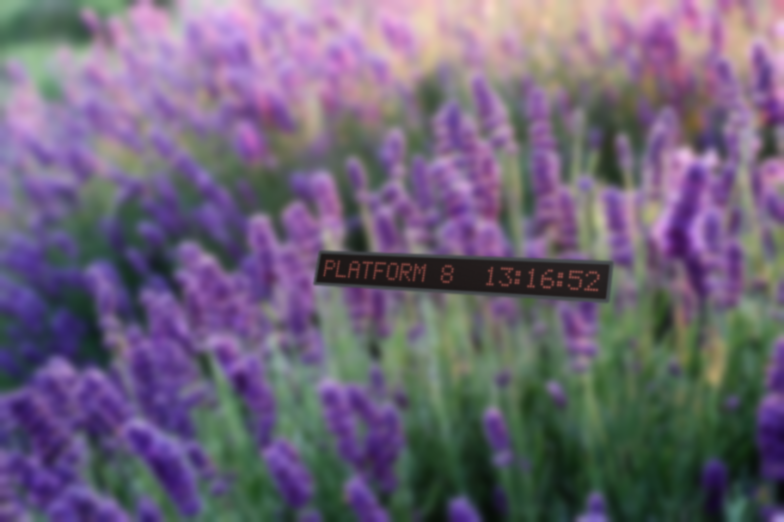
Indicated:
13,16,52
